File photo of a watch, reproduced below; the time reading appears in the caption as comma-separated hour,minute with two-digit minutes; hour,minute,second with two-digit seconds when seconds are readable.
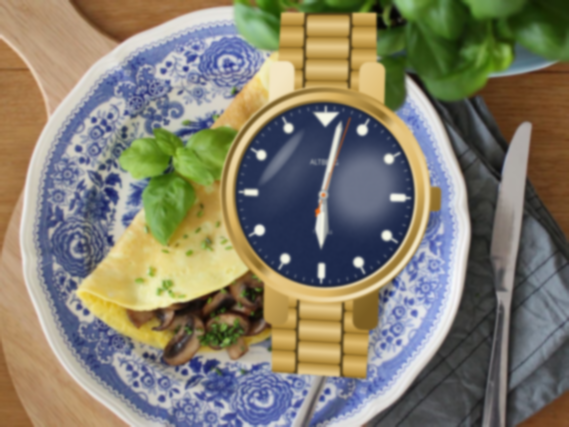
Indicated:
6,02,03
